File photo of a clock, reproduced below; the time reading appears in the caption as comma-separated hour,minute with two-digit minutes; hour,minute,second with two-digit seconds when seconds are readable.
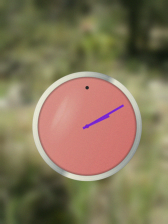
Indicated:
2,10
